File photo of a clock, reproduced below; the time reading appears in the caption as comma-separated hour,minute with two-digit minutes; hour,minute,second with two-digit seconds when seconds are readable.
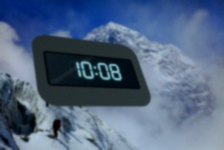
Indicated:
10,08
